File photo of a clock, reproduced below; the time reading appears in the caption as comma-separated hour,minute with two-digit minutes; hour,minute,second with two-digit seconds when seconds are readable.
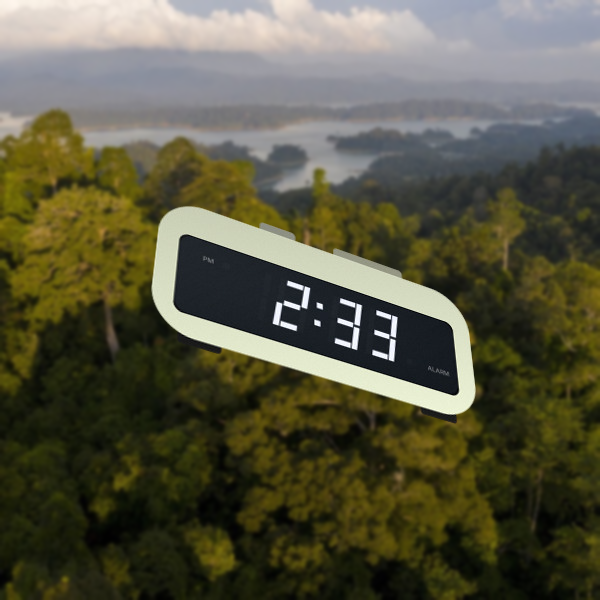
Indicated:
2,33
